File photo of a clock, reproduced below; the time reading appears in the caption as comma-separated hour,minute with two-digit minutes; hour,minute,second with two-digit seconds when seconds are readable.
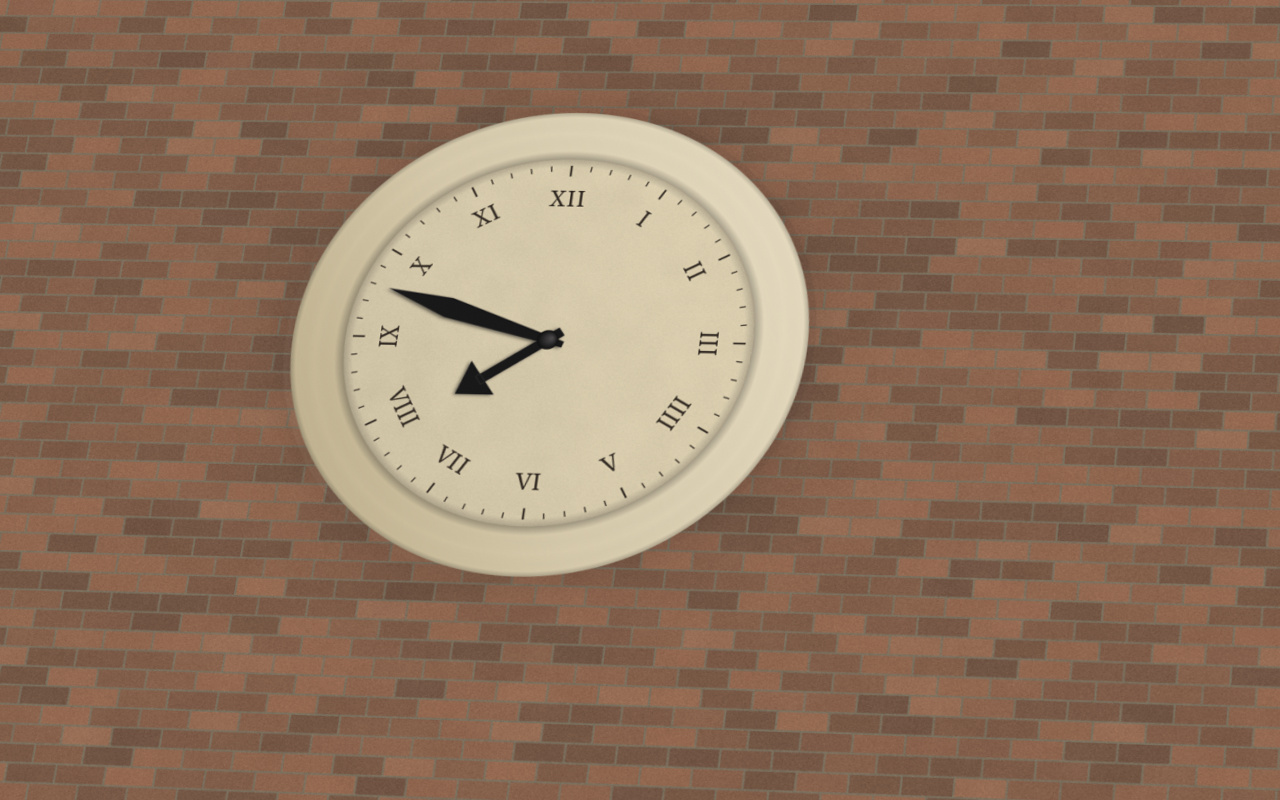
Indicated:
7,48
